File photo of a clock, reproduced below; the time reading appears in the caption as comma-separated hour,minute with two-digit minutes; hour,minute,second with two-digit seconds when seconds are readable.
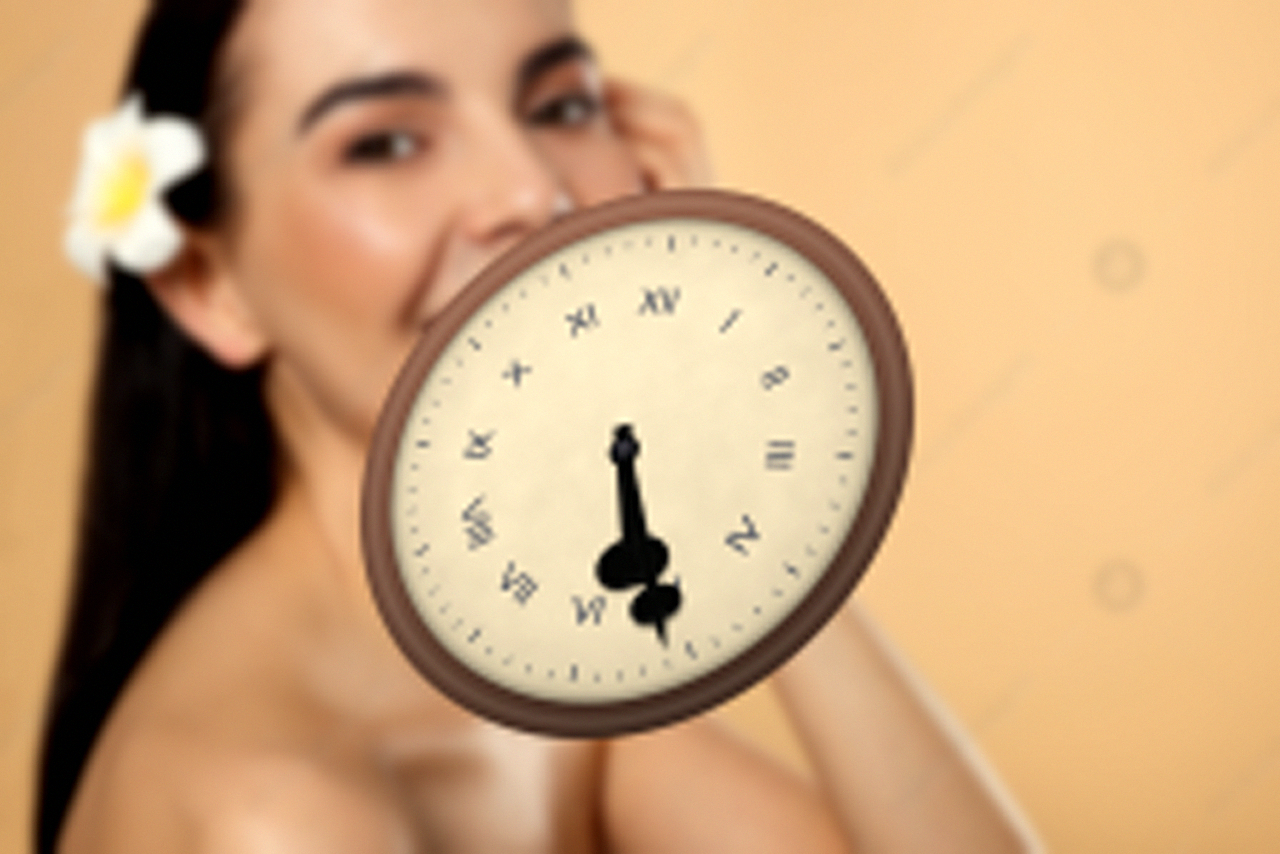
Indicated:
5,26
